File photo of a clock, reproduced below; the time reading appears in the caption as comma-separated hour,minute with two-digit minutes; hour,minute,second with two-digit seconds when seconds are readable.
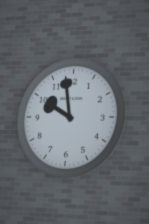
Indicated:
9,58
